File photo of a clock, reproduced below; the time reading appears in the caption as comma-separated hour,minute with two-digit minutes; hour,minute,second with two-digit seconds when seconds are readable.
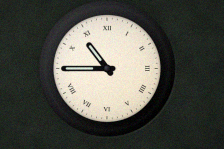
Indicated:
10,45
